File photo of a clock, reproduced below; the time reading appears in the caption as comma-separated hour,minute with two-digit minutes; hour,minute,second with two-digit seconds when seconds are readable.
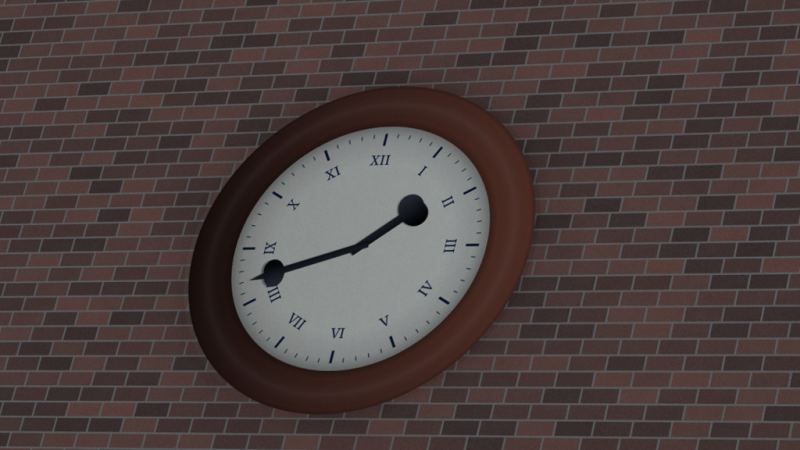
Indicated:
1,42
